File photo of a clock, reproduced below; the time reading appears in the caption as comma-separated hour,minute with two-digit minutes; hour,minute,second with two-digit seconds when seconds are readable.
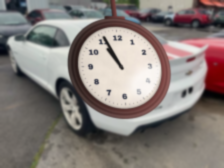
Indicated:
10,56
